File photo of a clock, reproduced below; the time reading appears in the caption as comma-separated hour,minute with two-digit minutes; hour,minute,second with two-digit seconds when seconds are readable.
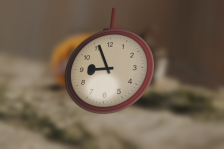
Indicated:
8,56
